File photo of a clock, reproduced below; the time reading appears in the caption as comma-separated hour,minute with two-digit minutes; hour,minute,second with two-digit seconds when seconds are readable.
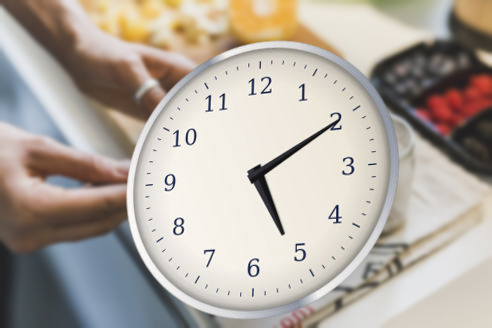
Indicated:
5,10
